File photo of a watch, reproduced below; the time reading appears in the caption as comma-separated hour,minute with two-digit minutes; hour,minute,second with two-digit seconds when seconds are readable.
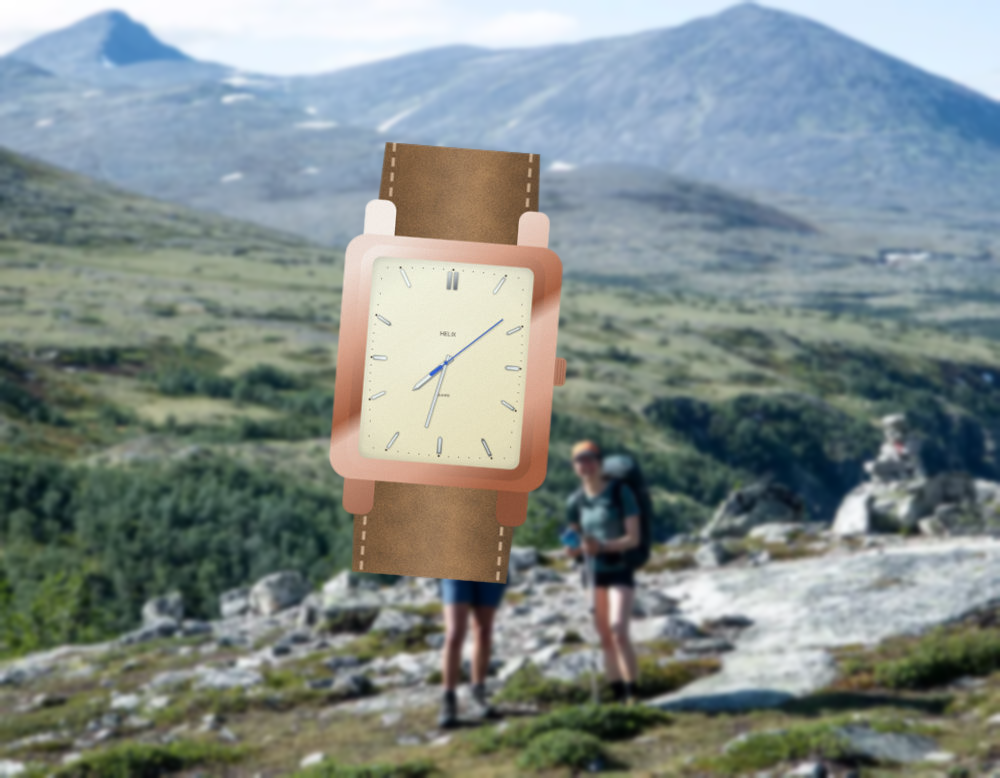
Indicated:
7,32,08
